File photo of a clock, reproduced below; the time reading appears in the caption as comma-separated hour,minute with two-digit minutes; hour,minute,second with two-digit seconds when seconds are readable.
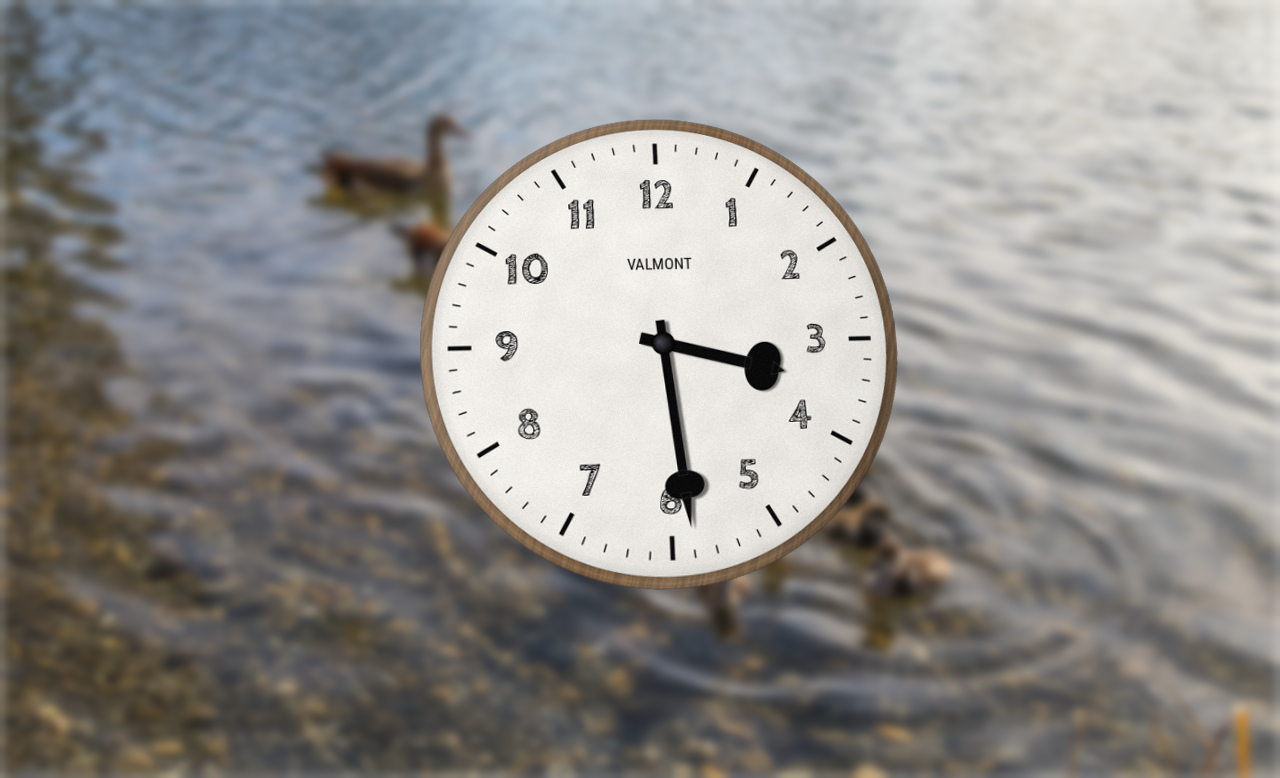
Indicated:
3,29
